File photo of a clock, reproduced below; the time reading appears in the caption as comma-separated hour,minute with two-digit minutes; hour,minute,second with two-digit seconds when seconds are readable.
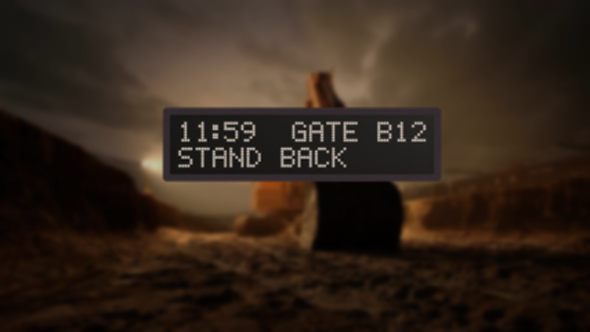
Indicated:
11,59
